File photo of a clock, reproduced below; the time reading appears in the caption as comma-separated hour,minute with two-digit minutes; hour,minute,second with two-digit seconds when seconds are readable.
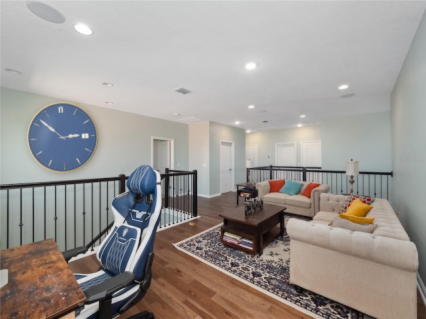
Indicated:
2,52
